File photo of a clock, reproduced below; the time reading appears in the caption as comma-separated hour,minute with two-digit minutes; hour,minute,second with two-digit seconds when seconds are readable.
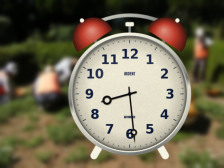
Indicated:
8,29
